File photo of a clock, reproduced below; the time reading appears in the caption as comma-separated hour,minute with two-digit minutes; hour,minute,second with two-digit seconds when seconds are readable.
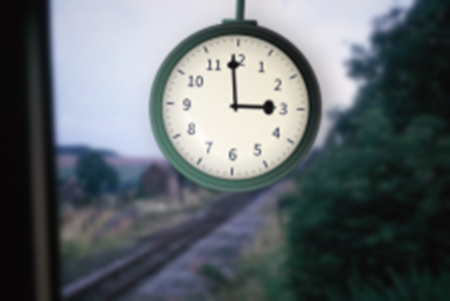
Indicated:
2,59
